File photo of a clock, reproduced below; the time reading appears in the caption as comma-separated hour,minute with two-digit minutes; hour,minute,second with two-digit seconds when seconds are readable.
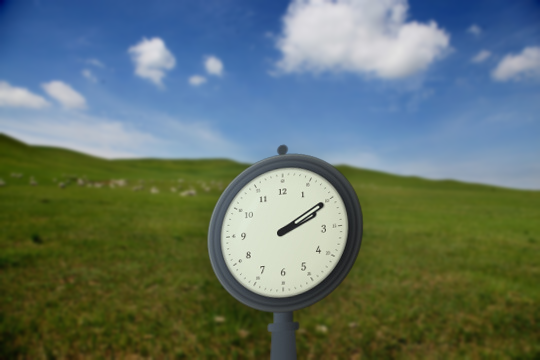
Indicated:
2,10
